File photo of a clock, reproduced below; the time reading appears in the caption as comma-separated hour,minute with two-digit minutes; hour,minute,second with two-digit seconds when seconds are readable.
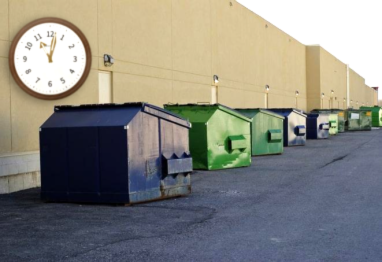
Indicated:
11,02
